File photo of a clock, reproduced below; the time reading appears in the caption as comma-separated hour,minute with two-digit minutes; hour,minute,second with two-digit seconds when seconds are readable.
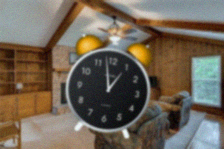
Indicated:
12,58
